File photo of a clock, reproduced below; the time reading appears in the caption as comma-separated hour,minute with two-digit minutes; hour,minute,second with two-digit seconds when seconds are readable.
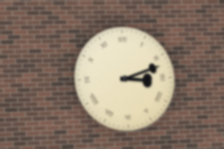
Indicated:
3,12
